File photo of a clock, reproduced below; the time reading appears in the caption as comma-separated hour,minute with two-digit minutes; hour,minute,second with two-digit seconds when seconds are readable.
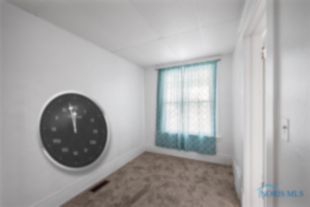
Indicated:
11,58
